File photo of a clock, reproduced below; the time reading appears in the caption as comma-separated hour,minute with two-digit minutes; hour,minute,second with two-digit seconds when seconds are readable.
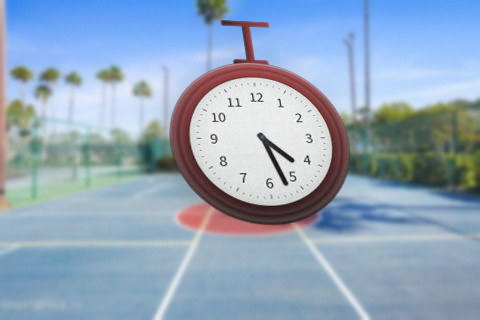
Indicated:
4,27
